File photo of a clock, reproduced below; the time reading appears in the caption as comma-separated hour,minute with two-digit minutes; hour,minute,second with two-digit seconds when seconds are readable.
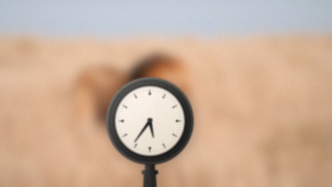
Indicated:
5,36
